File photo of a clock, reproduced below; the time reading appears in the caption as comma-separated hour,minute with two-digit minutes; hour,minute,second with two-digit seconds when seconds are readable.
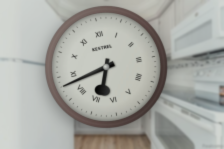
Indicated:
6,43
